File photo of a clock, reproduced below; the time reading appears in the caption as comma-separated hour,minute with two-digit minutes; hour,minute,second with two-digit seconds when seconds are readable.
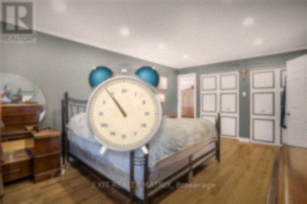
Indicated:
10,54
